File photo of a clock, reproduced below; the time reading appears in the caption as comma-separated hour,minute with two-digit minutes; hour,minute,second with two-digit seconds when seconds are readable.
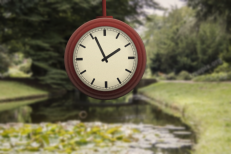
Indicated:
1,56
